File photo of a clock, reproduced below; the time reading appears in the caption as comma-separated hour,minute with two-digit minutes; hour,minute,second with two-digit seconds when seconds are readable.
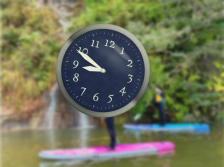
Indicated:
8,49
